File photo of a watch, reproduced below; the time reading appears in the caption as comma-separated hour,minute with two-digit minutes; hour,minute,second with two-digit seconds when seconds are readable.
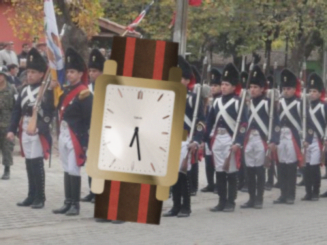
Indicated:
6,28
